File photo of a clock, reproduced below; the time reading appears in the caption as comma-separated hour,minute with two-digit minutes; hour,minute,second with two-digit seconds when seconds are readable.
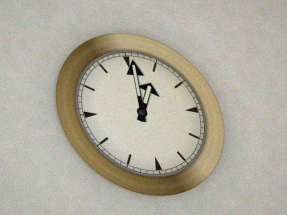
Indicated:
1,01
